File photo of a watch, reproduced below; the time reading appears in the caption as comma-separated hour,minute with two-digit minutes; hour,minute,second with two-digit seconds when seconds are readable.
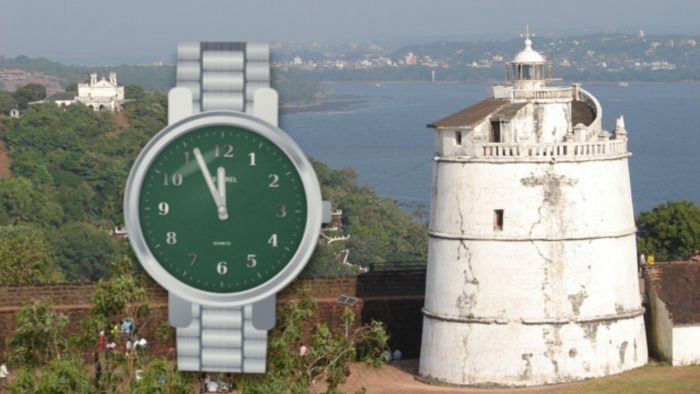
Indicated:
11,56
